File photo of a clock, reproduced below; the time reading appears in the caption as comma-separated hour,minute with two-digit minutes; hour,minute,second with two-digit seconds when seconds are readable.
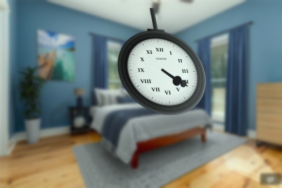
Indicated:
4,21
